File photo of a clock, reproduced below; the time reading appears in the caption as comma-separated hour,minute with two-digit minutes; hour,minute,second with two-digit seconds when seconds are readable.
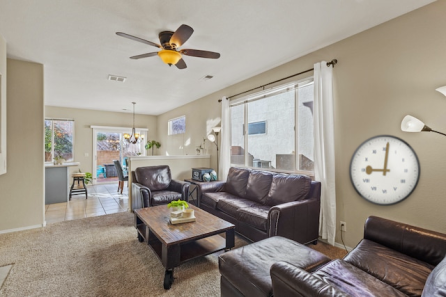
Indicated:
9,01
